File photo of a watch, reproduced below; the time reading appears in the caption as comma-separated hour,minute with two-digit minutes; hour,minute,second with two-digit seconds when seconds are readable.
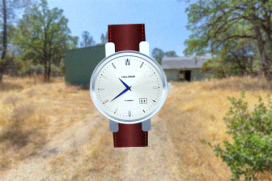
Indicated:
10,39
